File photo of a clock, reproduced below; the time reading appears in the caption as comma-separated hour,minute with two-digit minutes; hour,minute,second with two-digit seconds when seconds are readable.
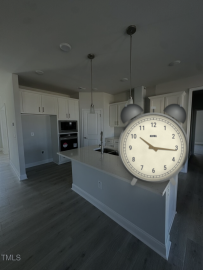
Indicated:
10,16
